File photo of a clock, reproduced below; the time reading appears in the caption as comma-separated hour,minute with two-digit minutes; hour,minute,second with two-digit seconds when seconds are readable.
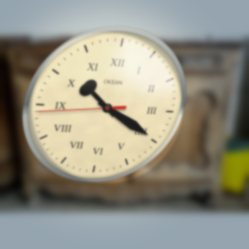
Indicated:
10,19,44
